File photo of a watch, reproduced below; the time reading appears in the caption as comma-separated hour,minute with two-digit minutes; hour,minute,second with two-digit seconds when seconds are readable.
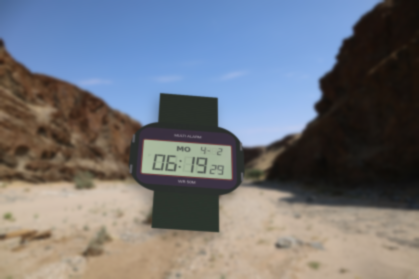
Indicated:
6,19,29
